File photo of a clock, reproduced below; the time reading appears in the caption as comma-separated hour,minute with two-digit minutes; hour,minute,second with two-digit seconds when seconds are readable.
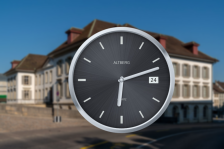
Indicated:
6,12
